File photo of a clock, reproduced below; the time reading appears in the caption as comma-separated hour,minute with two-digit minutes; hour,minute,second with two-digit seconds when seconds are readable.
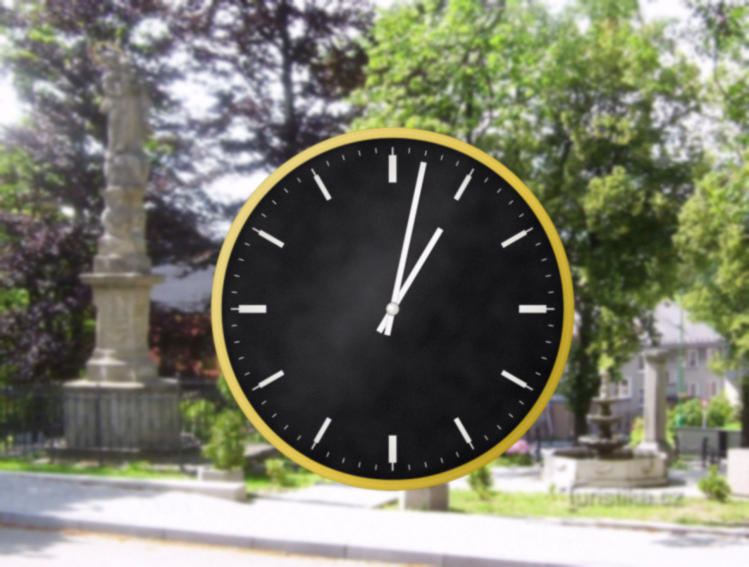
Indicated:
1,02
